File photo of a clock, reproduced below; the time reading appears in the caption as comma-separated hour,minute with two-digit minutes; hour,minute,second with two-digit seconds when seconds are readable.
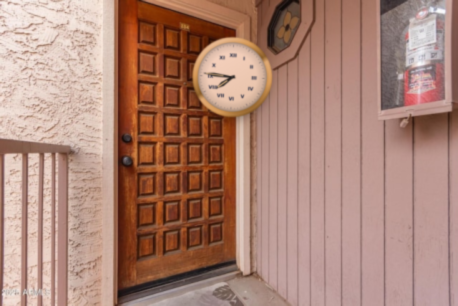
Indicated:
7,46
